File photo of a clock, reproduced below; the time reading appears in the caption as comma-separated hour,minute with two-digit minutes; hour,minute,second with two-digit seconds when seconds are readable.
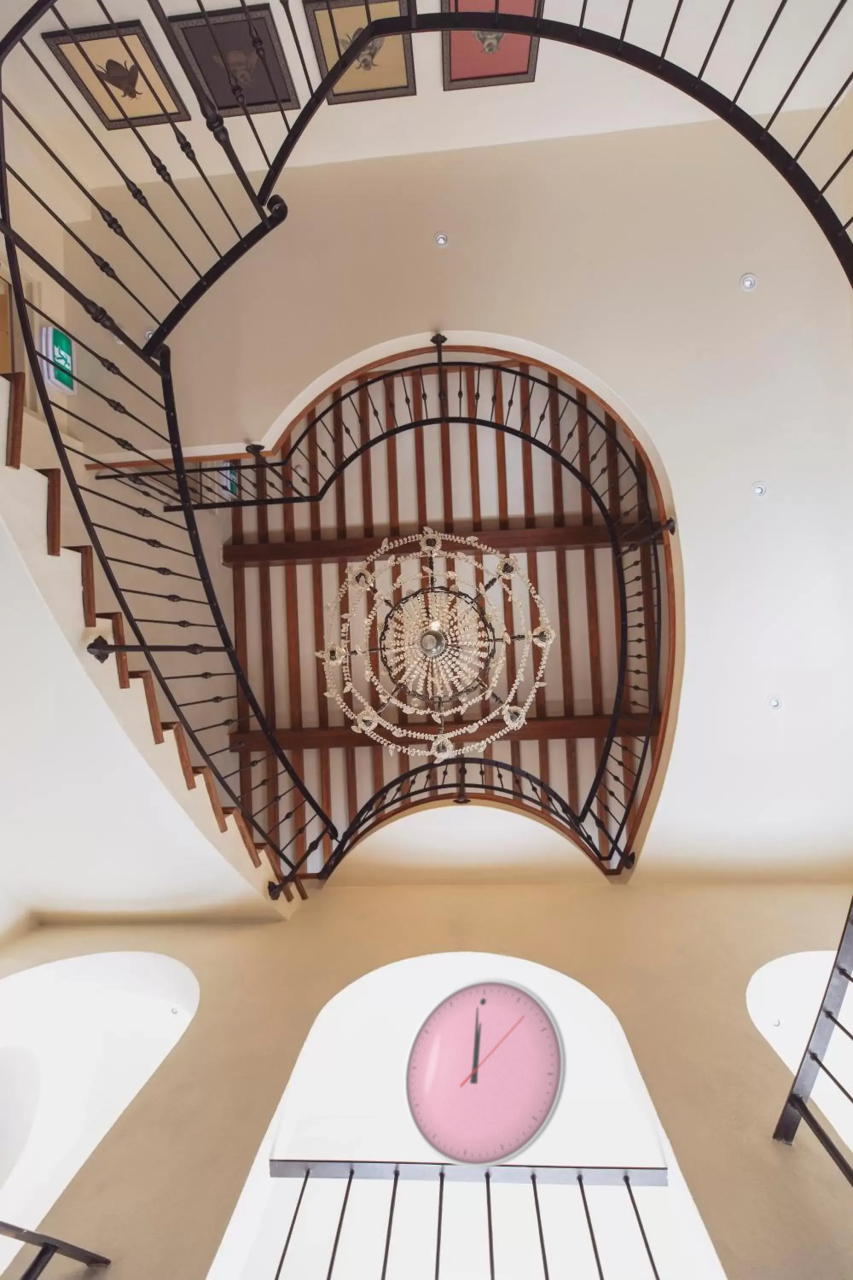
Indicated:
11,59,07
